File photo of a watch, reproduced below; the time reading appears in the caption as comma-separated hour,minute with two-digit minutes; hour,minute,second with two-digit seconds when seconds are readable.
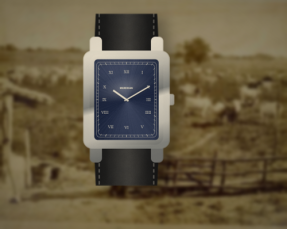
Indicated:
10,10
